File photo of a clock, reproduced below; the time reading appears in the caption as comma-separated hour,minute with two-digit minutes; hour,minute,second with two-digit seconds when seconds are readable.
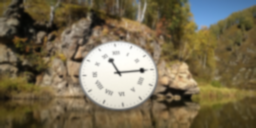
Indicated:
11,15
